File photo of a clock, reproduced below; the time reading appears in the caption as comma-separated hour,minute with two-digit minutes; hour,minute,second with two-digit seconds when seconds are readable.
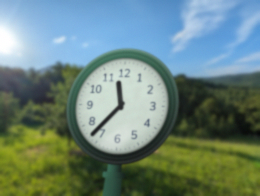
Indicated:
11,37
